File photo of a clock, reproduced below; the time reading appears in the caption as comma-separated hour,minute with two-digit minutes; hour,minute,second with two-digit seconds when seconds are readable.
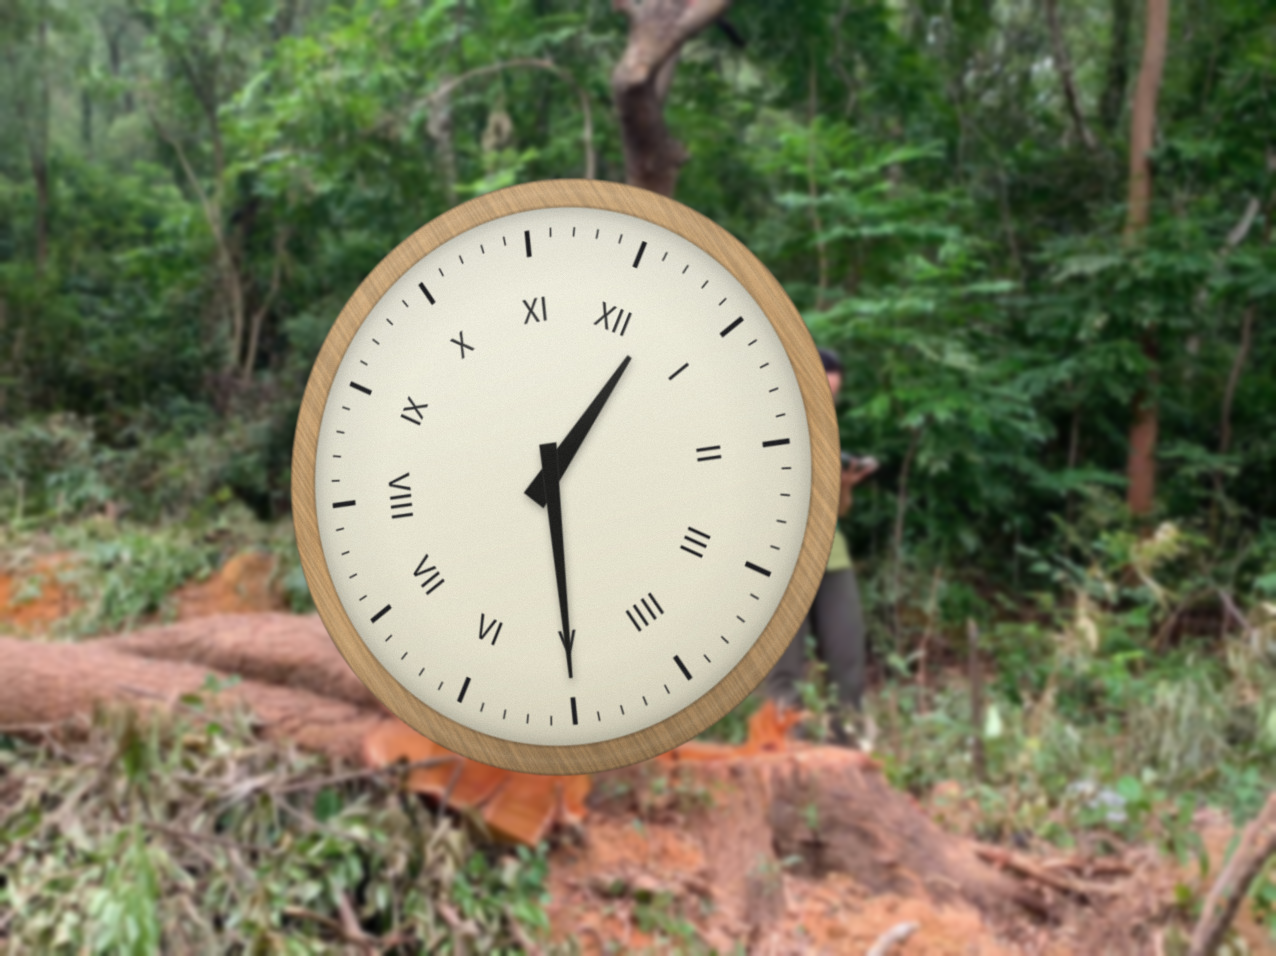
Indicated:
12,25
